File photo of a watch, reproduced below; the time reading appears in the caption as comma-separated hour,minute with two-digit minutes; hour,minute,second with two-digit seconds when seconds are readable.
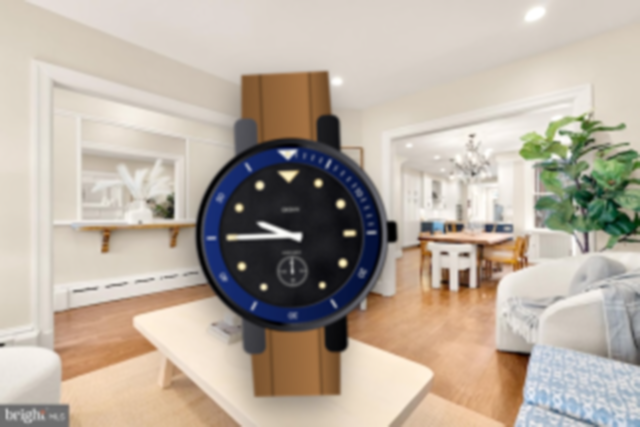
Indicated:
9,45
